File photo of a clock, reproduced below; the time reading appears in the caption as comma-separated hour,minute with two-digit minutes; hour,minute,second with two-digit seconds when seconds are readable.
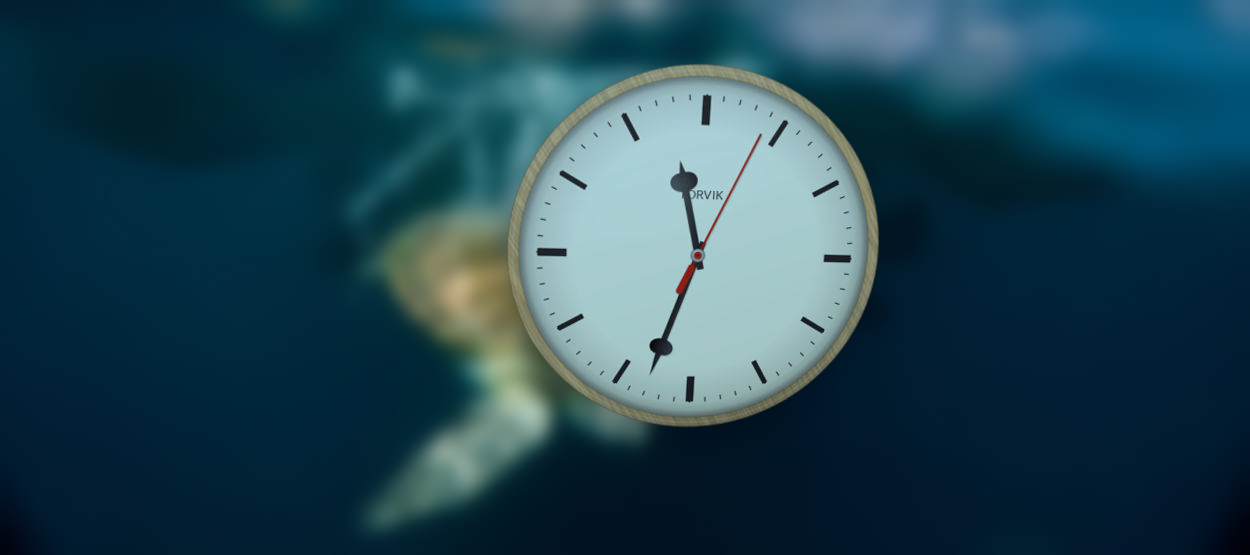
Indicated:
11,33,04
